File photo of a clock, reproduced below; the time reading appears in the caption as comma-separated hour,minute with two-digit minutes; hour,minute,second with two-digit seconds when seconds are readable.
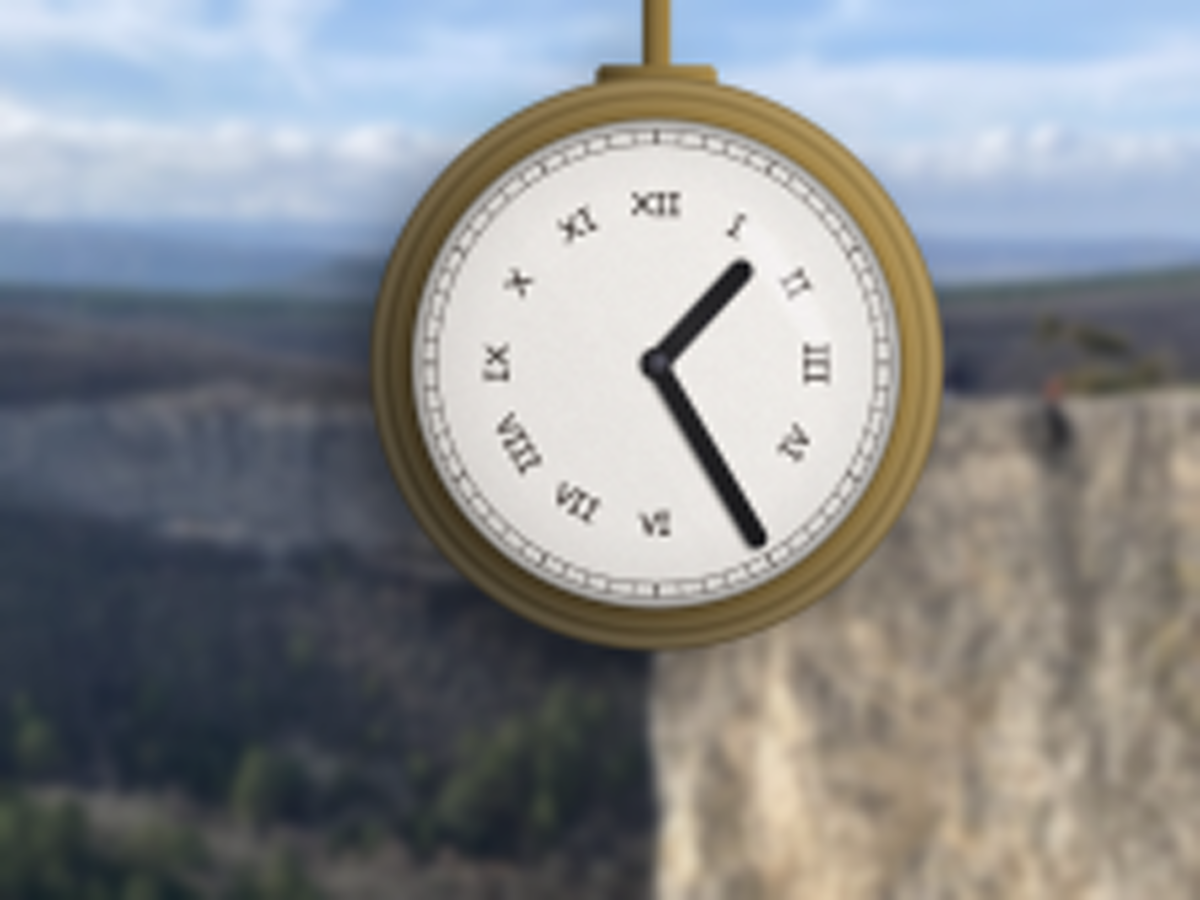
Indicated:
1,25
